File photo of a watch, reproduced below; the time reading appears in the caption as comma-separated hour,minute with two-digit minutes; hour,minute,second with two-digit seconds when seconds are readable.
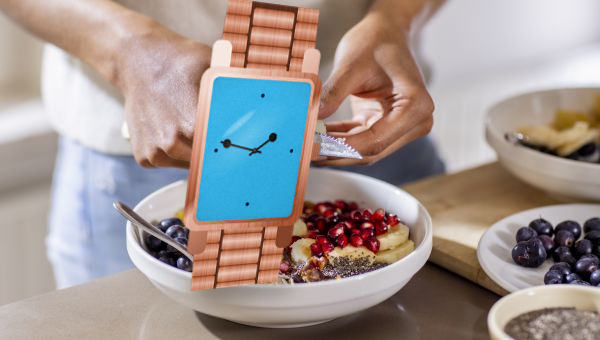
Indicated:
1,47
